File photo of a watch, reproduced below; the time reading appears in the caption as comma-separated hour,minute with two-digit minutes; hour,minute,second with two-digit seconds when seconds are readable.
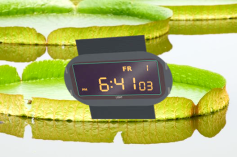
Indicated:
6,41,03
